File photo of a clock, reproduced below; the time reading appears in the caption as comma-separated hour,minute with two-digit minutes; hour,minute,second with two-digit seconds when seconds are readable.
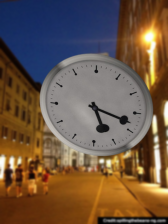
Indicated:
5,18
